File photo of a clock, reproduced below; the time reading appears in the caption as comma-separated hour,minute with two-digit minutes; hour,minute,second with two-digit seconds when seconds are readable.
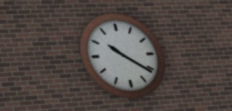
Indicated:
10,21
